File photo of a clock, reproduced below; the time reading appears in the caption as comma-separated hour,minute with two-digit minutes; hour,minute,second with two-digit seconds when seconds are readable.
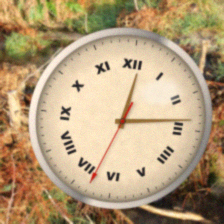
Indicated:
12,13,33
